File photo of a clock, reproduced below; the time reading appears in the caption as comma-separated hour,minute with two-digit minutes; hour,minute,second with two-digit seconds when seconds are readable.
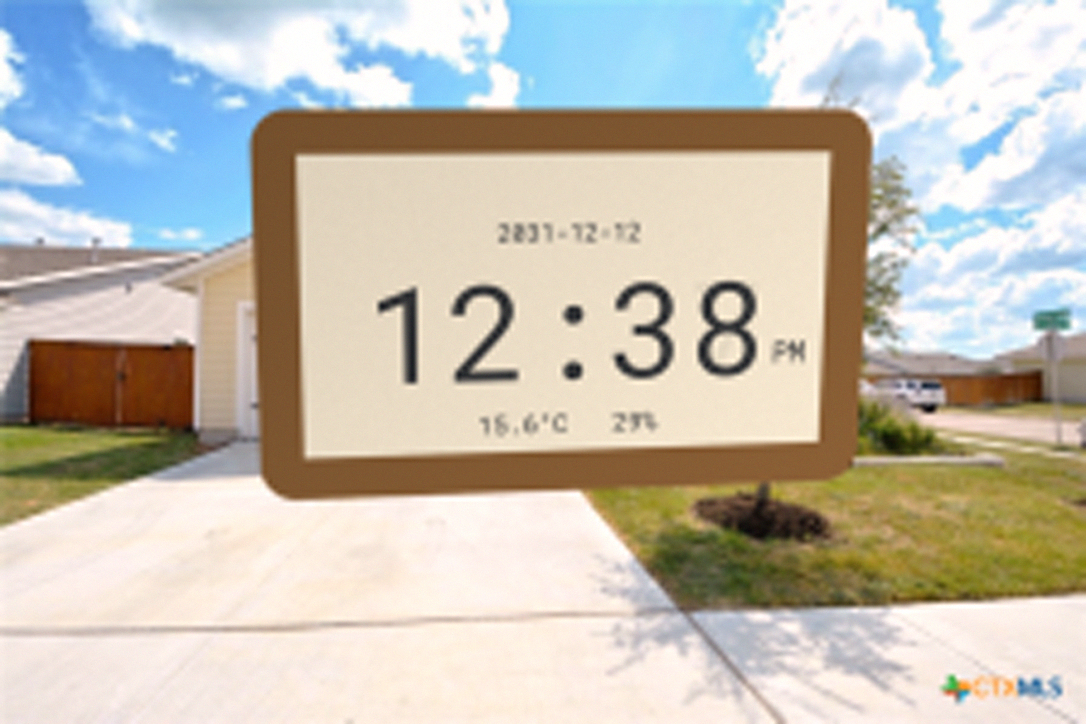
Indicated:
12,38
